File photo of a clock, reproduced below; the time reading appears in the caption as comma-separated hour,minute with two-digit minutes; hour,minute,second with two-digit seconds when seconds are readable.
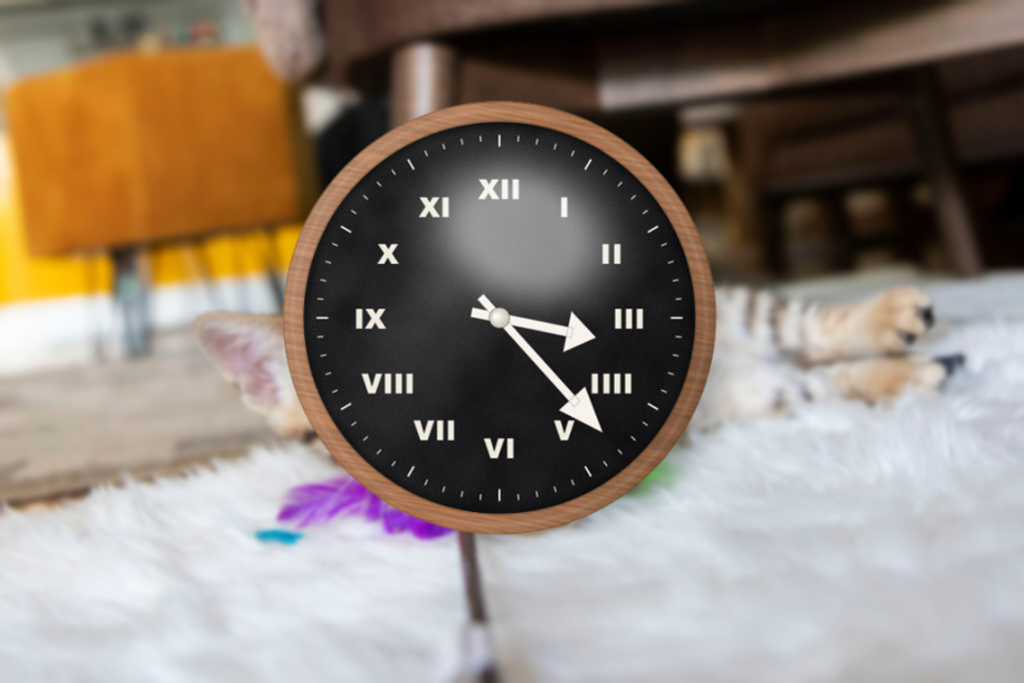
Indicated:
3,23
